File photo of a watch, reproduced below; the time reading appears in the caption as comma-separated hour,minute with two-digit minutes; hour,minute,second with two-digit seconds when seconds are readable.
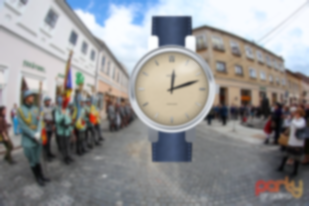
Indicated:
12,12
